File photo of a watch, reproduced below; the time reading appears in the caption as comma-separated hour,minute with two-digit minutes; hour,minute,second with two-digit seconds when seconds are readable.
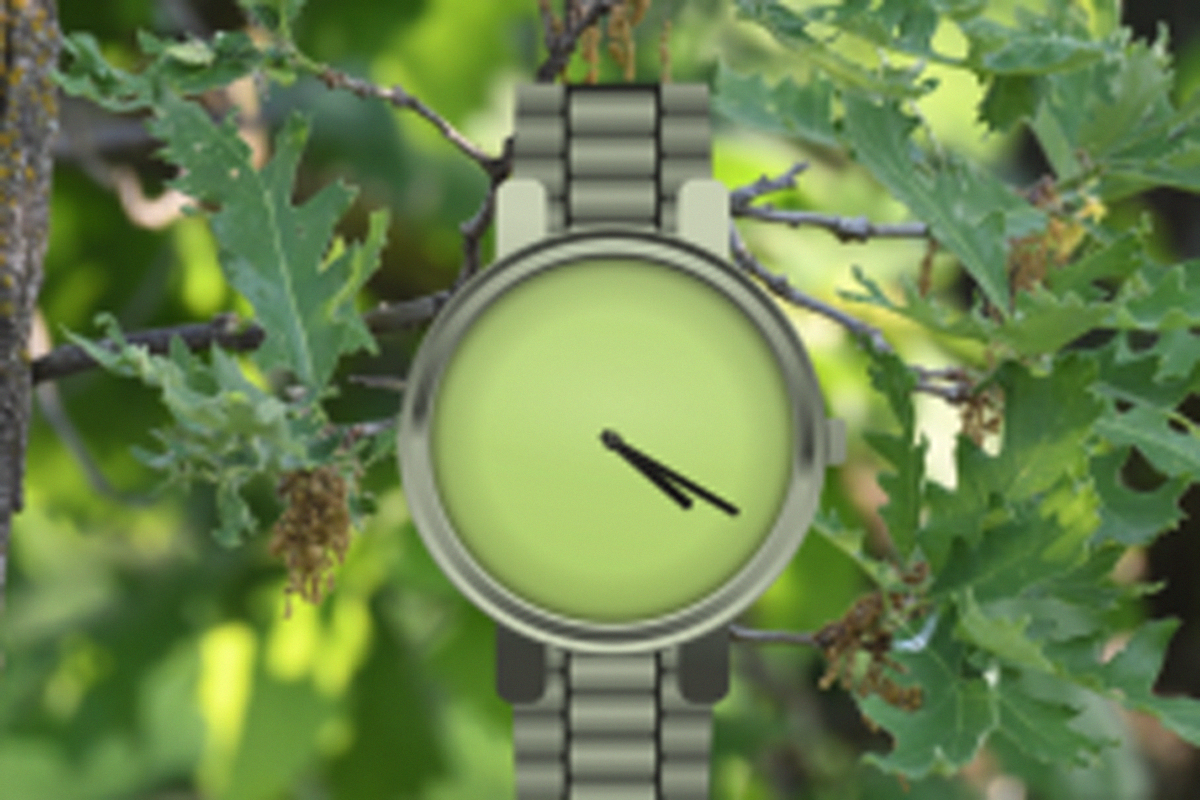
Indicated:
4,20
